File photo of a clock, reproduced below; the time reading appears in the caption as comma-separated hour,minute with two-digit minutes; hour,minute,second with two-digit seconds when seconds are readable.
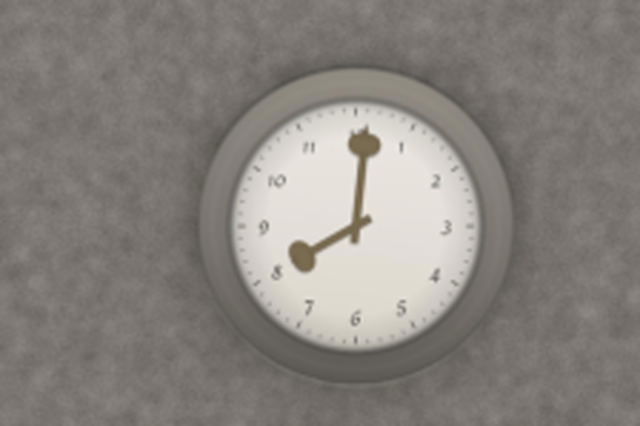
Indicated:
8,01
